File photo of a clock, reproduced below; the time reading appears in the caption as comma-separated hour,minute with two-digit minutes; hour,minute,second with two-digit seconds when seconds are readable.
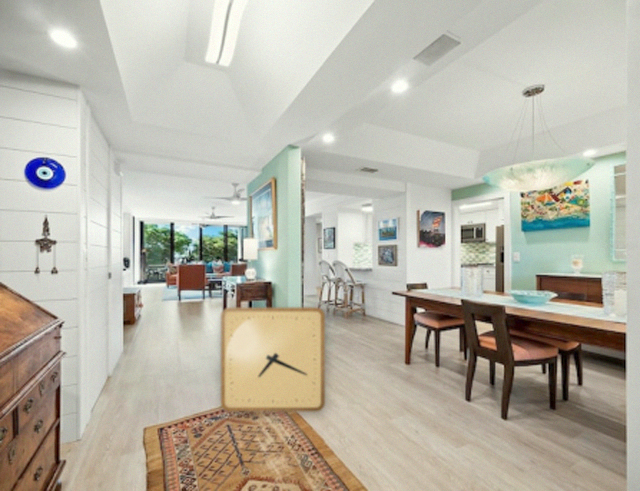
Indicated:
7,19
